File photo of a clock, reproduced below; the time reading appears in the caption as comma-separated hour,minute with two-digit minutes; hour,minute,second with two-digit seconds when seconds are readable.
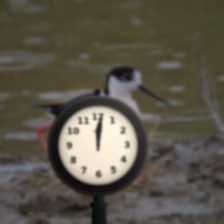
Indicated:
12,01
